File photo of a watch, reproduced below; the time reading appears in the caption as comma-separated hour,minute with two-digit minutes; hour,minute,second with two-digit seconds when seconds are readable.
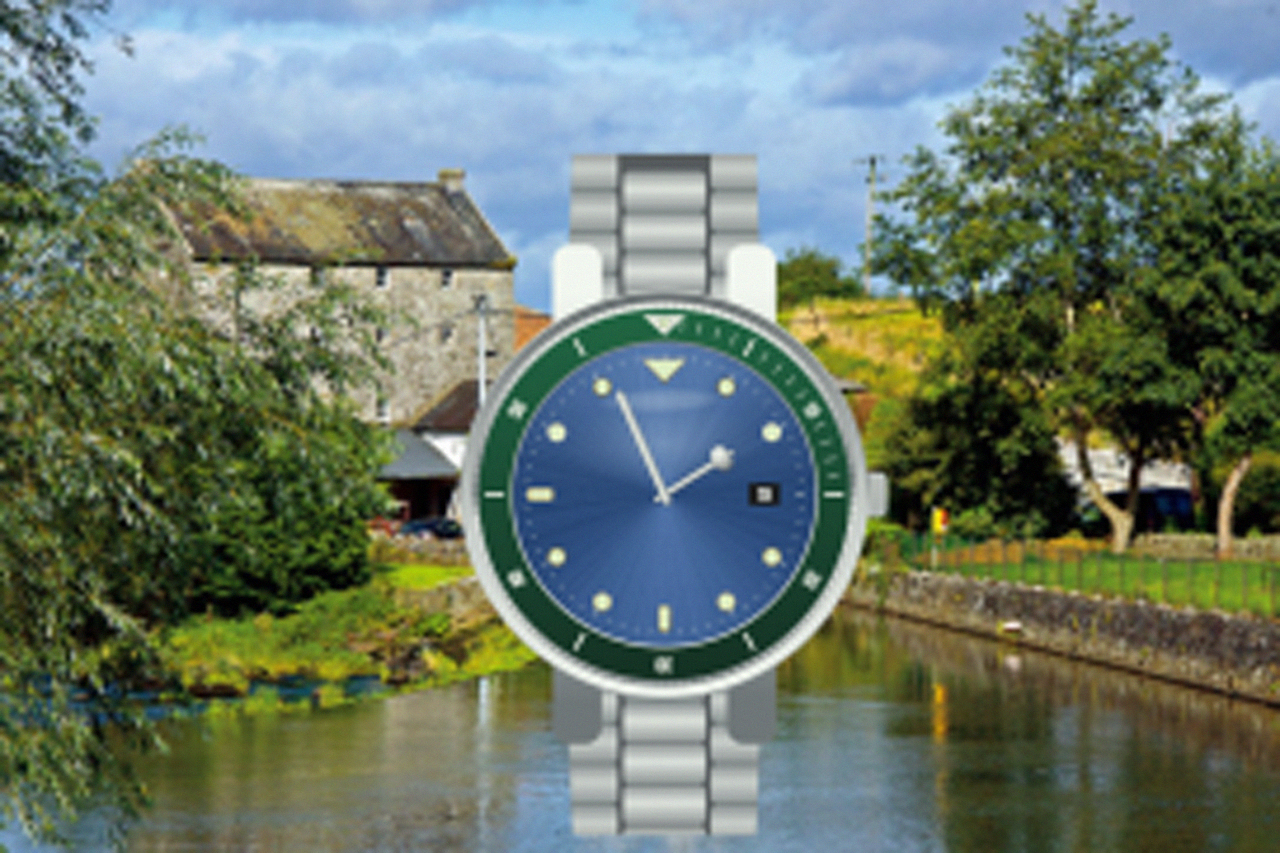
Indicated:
1,56
